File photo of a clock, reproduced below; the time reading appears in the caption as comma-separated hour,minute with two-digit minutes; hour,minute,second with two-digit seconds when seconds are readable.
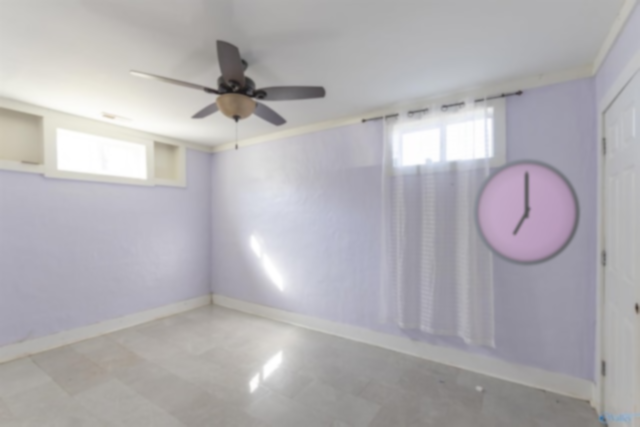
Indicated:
7,00
